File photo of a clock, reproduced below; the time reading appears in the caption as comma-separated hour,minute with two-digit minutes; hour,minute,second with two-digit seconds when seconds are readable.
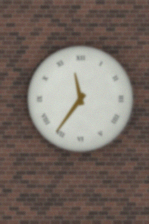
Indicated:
11,36
